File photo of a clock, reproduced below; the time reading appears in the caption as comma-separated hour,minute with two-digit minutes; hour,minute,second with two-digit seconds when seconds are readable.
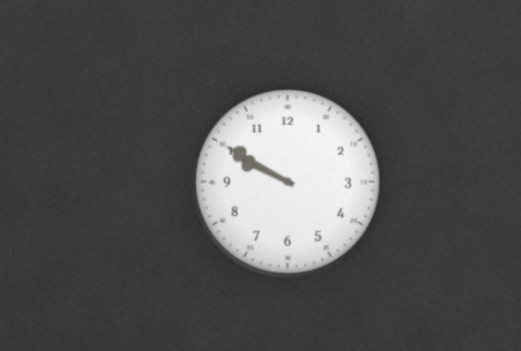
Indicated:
9,50
